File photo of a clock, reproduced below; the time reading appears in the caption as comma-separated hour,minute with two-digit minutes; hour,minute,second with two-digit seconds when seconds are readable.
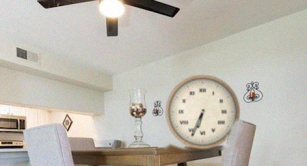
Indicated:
6,34
